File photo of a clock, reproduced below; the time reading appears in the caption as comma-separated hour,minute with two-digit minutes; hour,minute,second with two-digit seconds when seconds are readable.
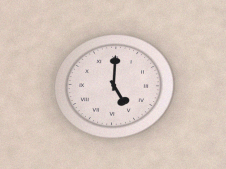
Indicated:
5,00
